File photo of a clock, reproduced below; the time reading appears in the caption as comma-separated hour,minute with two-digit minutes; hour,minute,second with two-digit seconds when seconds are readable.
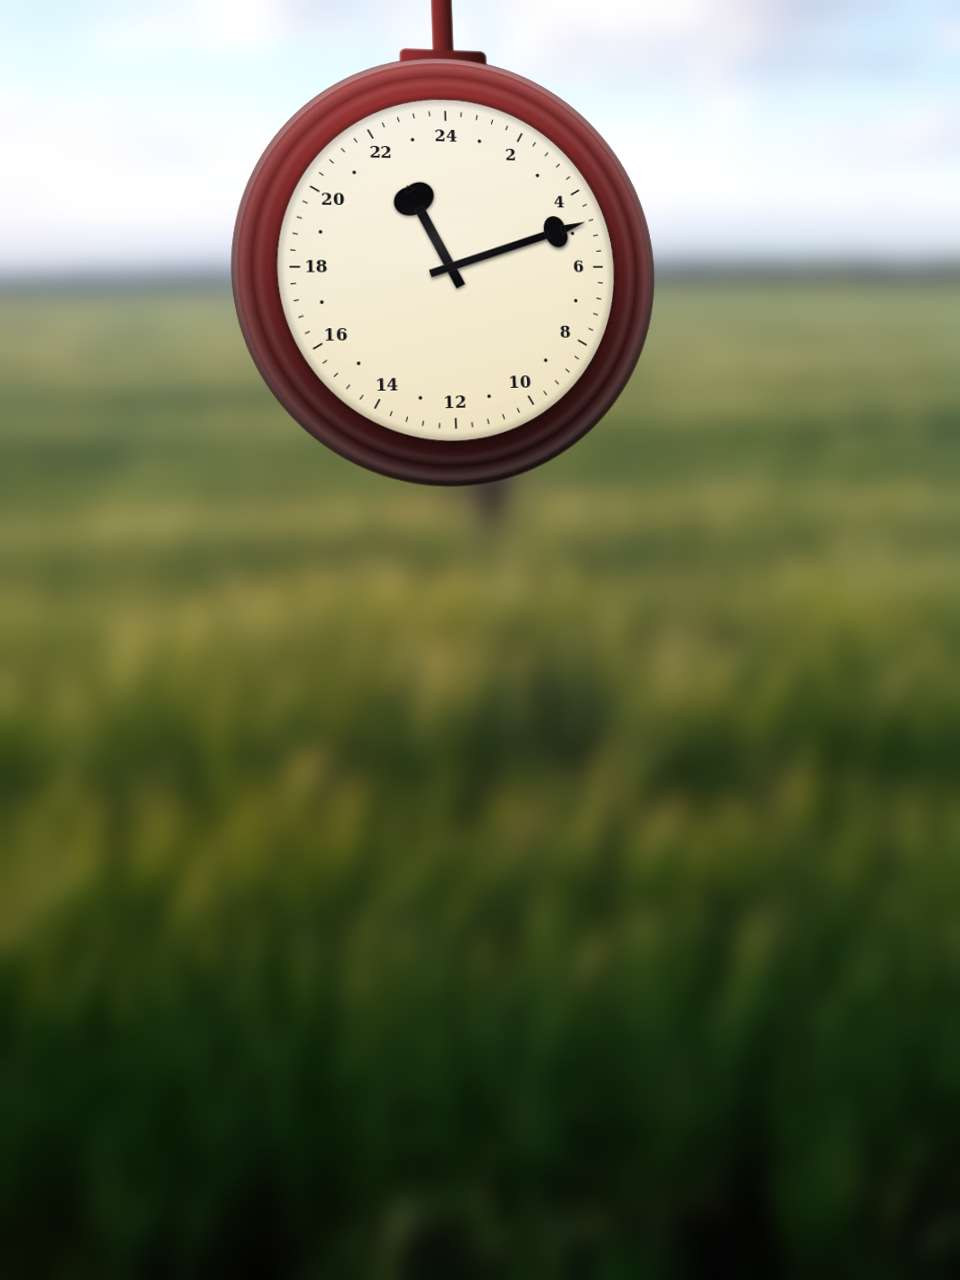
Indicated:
22,12
